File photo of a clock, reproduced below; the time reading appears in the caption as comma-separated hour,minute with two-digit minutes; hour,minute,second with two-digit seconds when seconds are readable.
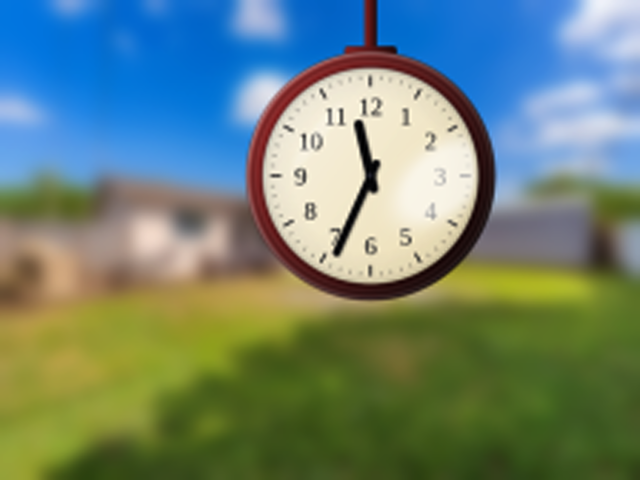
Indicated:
11,34
